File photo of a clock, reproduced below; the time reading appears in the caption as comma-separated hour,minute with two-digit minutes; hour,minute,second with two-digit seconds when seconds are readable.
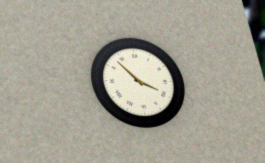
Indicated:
3,53
